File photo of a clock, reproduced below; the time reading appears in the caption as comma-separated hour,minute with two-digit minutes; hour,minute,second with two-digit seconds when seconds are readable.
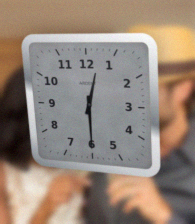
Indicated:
12,30
